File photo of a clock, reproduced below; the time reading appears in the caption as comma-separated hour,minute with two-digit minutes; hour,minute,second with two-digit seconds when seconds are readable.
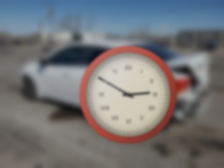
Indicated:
2,50
